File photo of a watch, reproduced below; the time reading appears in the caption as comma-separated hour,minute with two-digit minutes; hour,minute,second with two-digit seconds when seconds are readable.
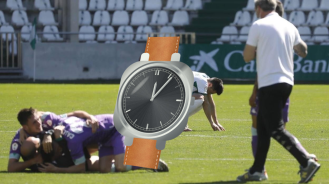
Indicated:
12,06
